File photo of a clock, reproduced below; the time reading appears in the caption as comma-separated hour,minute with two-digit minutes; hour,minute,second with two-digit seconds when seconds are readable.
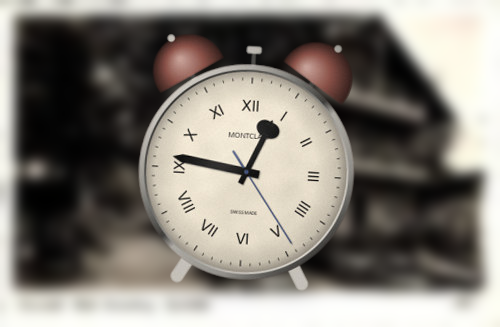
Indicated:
12,46,24
